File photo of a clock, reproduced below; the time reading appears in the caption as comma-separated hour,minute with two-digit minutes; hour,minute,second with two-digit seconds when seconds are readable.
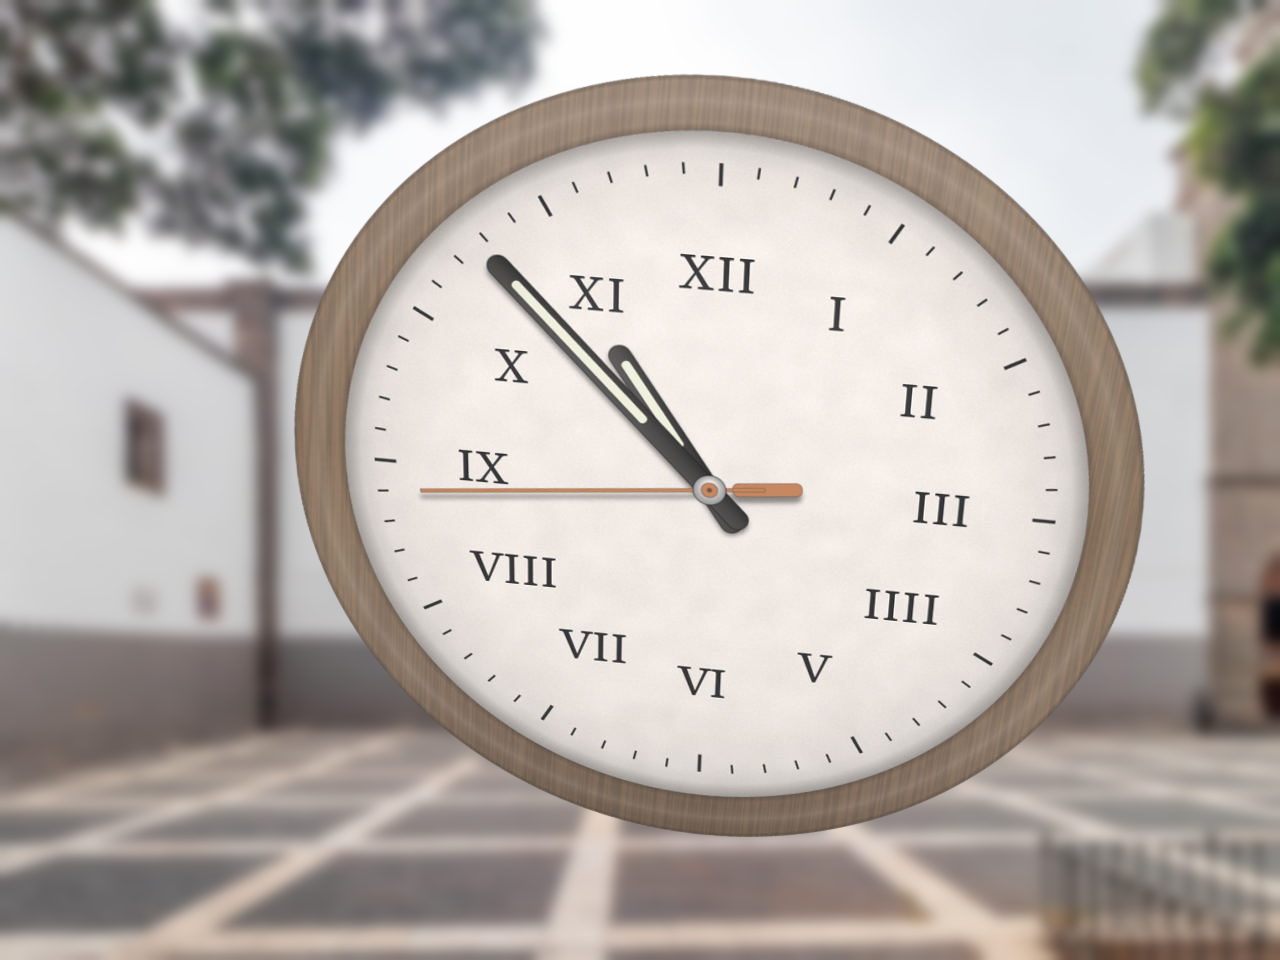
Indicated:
10,52,44
